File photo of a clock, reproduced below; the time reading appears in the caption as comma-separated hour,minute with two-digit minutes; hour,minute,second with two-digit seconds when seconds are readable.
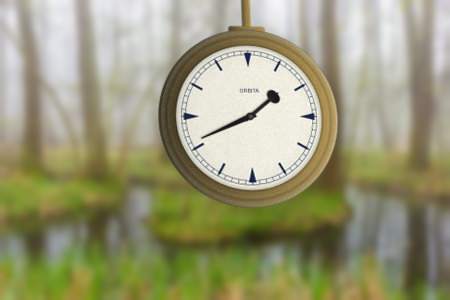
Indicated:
1,41
